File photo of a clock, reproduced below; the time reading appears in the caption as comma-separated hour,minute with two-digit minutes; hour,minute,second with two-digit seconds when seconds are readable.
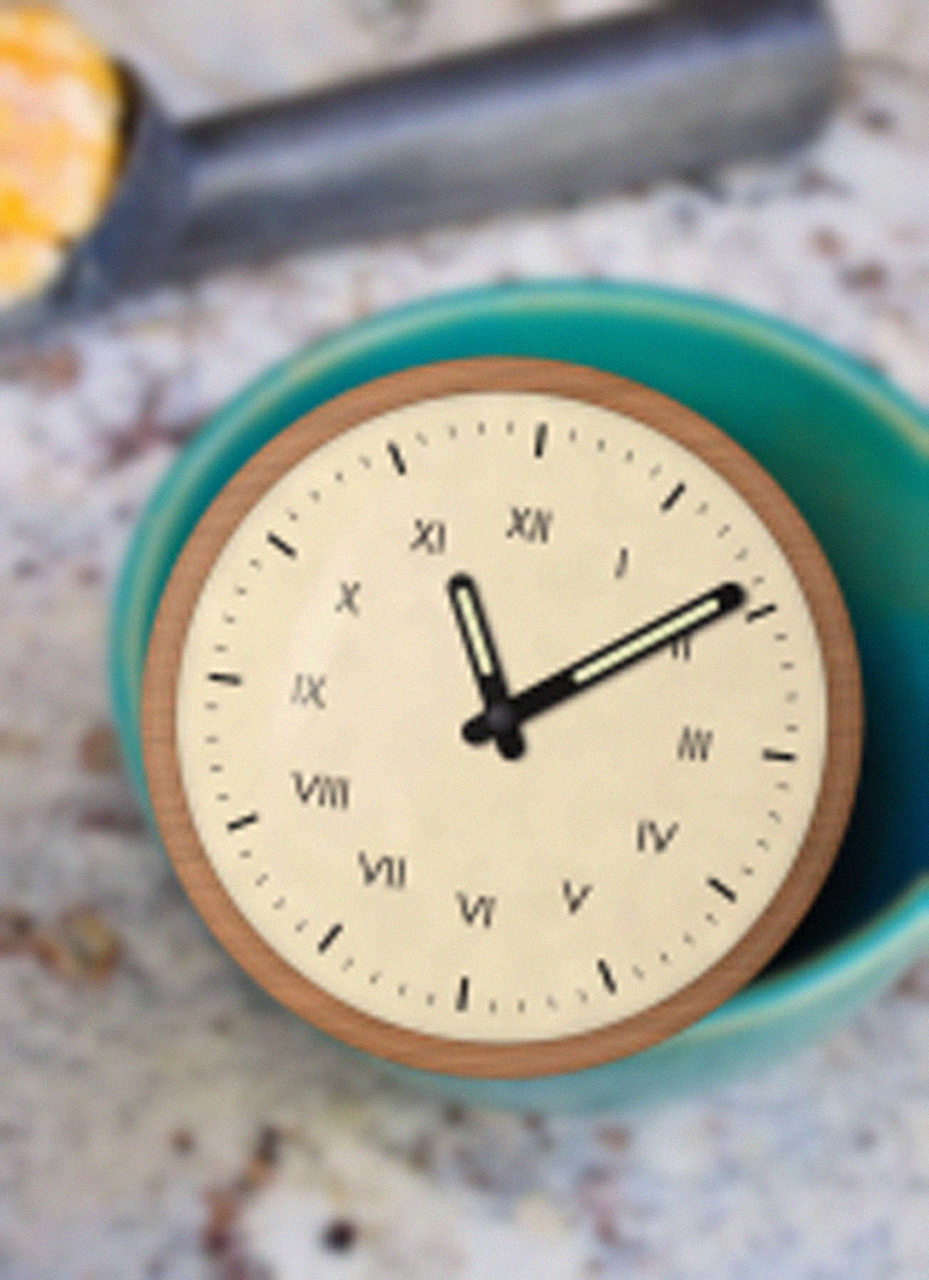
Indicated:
11,09
